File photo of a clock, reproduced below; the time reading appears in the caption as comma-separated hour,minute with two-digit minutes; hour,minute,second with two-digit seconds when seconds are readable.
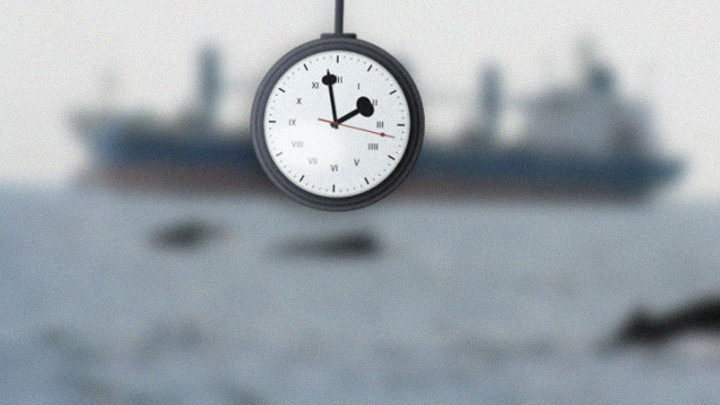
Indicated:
1,58,17
